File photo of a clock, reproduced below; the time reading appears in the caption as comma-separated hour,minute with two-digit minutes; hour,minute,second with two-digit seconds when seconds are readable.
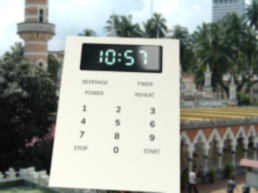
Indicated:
10,57
